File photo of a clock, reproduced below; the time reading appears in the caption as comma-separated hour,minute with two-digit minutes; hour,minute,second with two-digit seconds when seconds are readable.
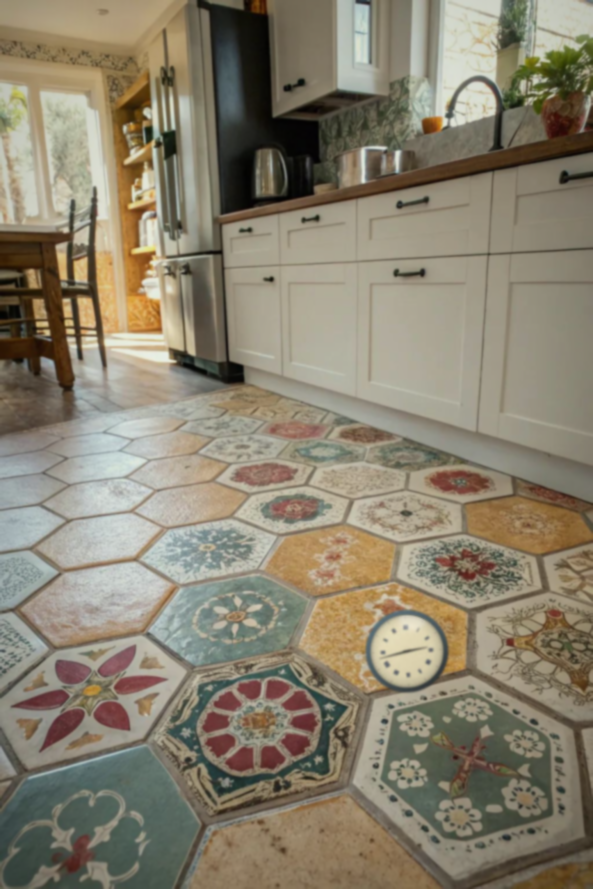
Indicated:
2,43
